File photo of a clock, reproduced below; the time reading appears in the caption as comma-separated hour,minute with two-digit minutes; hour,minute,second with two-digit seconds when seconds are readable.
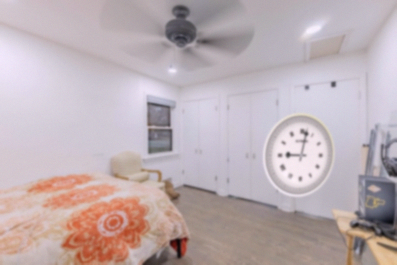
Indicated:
9,02
